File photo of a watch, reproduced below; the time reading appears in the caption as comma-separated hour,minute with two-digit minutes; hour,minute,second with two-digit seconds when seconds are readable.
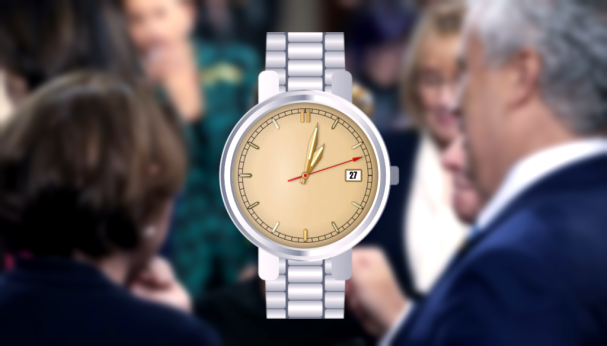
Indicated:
1,02,12
